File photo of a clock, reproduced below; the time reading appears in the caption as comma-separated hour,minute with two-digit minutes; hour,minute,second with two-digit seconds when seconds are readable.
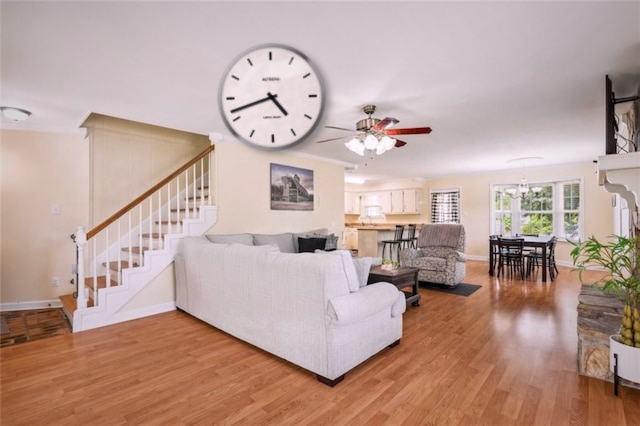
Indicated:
4,42
